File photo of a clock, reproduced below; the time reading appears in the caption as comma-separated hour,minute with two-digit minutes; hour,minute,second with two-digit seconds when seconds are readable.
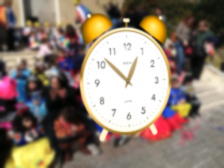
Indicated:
12,52
